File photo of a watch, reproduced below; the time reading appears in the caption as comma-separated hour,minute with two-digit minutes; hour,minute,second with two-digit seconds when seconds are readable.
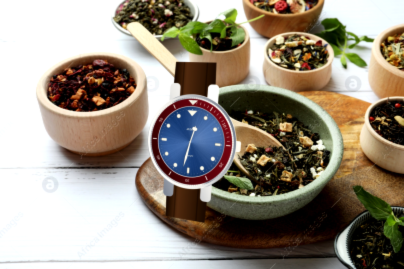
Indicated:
12,32
